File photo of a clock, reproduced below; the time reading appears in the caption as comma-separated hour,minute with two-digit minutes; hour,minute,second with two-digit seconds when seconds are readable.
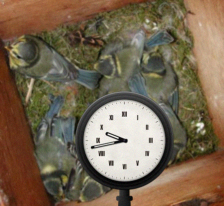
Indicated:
9,43
